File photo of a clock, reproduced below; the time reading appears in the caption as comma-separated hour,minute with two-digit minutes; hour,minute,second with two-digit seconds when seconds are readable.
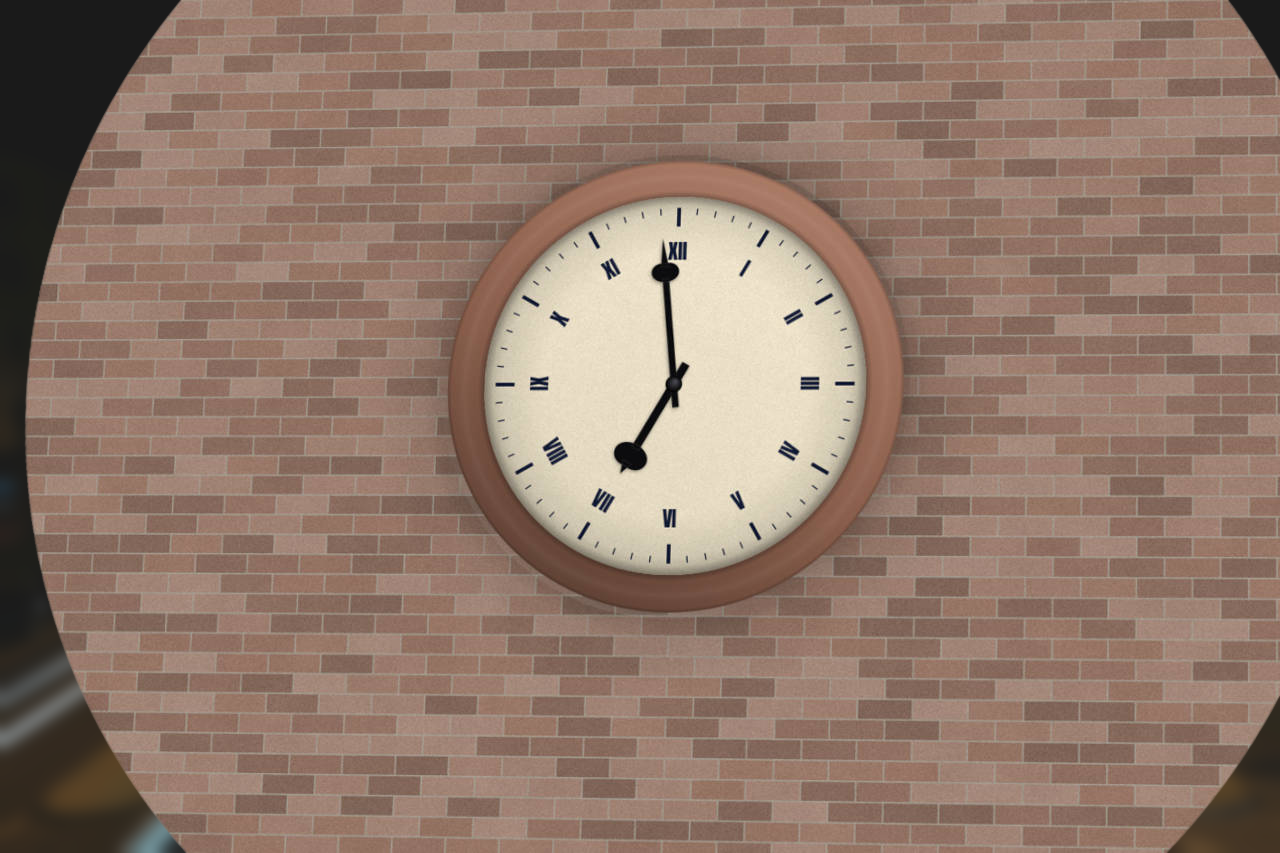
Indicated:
6,59
